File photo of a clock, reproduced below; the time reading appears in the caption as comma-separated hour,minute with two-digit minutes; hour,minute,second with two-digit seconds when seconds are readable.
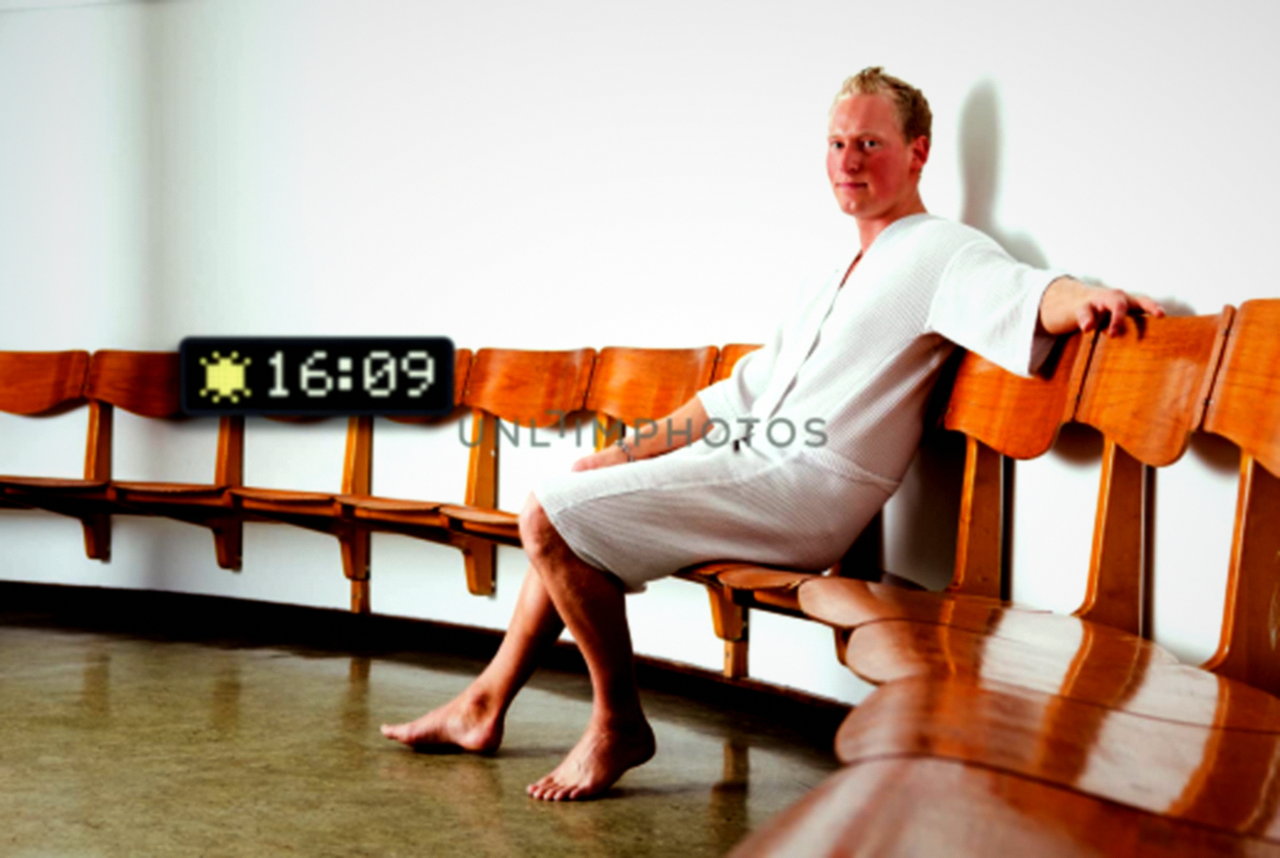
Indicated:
16,09
